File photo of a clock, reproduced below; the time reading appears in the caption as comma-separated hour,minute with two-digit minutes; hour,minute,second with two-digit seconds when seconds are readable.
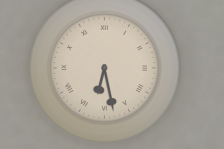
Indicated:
6,28
